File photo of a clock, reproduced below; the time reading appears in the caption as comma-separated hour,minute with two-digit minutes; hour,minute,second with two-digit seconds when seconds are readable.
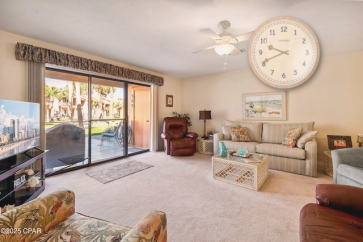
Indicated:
9,41
